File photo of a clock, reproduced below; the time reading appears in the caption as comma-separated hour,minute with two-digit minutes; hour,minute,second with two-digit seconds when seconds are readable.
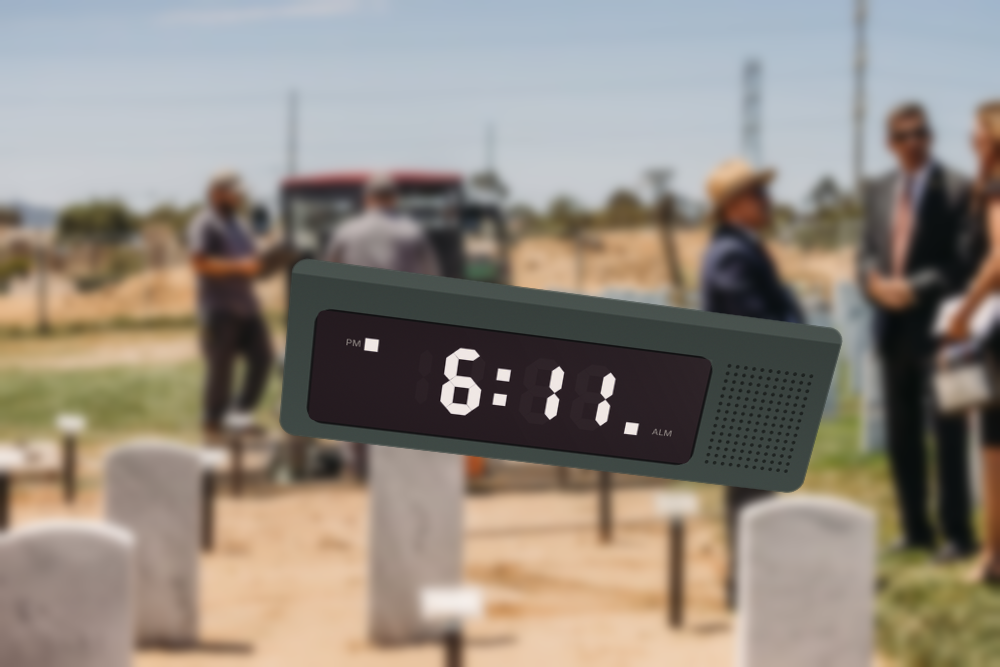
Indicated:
6,11
